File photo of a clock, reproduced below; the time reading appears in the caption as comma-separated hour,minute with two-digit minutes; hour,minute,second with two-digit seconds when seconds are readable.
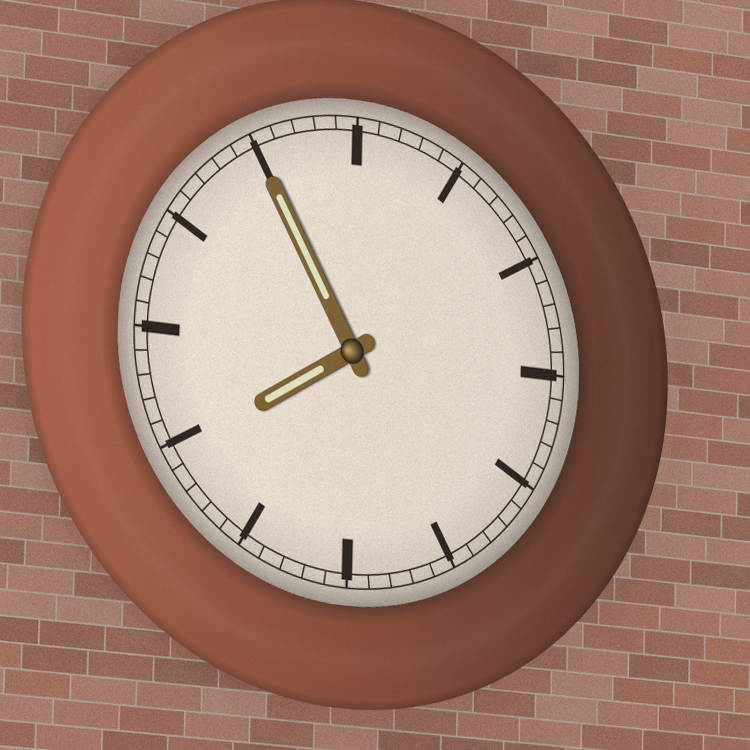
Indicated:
7,55
